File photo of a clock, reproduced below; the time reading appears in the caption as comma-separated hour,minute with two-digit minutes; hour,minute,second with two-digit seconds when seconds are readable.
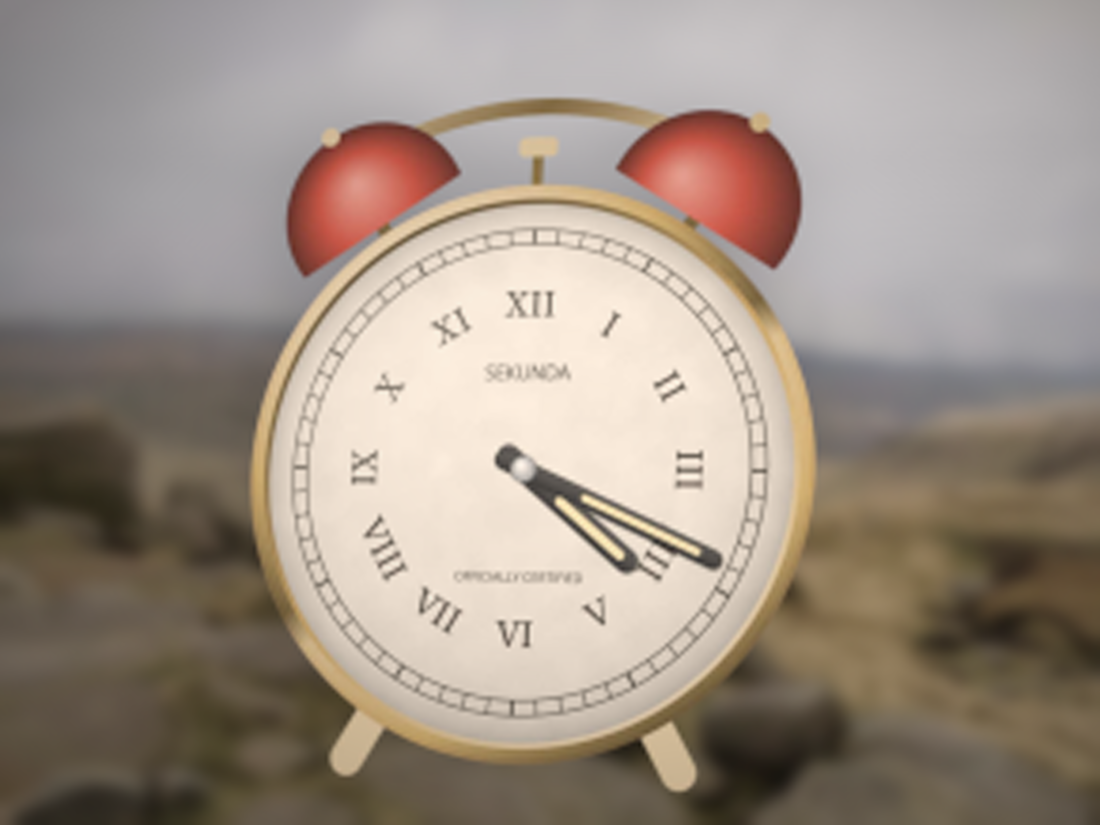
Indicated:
4,19
